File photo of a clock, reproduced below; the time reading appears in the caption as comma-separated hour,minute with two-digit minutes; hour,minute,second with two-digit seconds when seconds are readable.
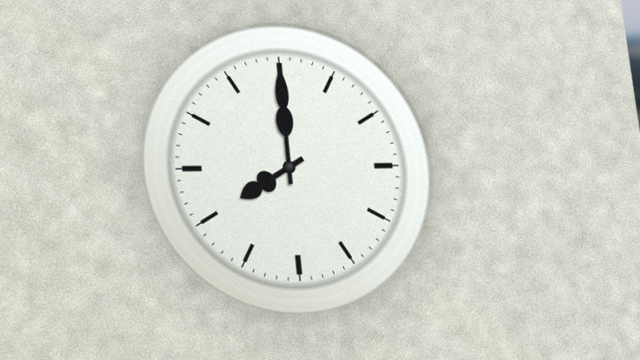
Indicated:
8,00
